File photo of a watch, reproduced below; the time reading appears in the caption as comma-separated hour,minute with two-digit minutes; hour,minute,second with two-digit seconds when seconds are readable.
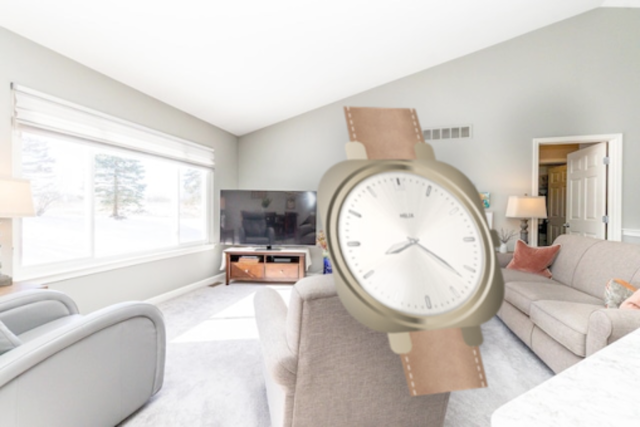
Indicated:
8,22
